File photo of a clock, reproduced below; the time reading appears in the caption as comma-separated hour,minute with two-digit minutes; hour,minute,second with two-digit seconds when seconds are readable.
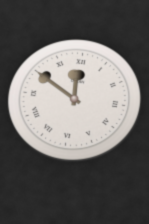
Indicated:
11,50
